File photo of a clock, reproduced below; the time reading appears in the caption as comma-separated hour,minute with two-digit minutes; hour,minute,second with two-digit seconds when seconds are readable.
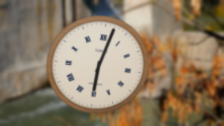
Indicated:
6,02
